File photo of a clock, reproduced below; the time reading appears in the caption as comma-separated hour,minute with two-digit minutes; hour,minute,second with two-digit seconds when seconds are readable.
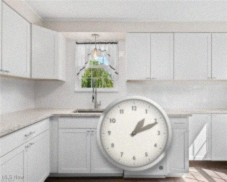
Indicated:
1,11
